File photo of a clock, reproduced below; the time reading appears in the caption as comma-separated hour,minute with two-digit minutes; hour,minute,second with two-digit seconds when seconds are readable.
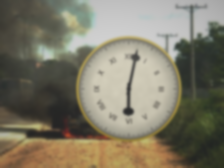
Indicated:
6,02
